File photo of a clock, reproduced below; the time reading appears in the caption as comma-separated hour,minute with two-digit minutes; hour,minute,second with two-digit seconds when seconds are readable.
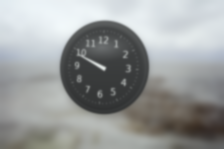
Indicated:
9,49
